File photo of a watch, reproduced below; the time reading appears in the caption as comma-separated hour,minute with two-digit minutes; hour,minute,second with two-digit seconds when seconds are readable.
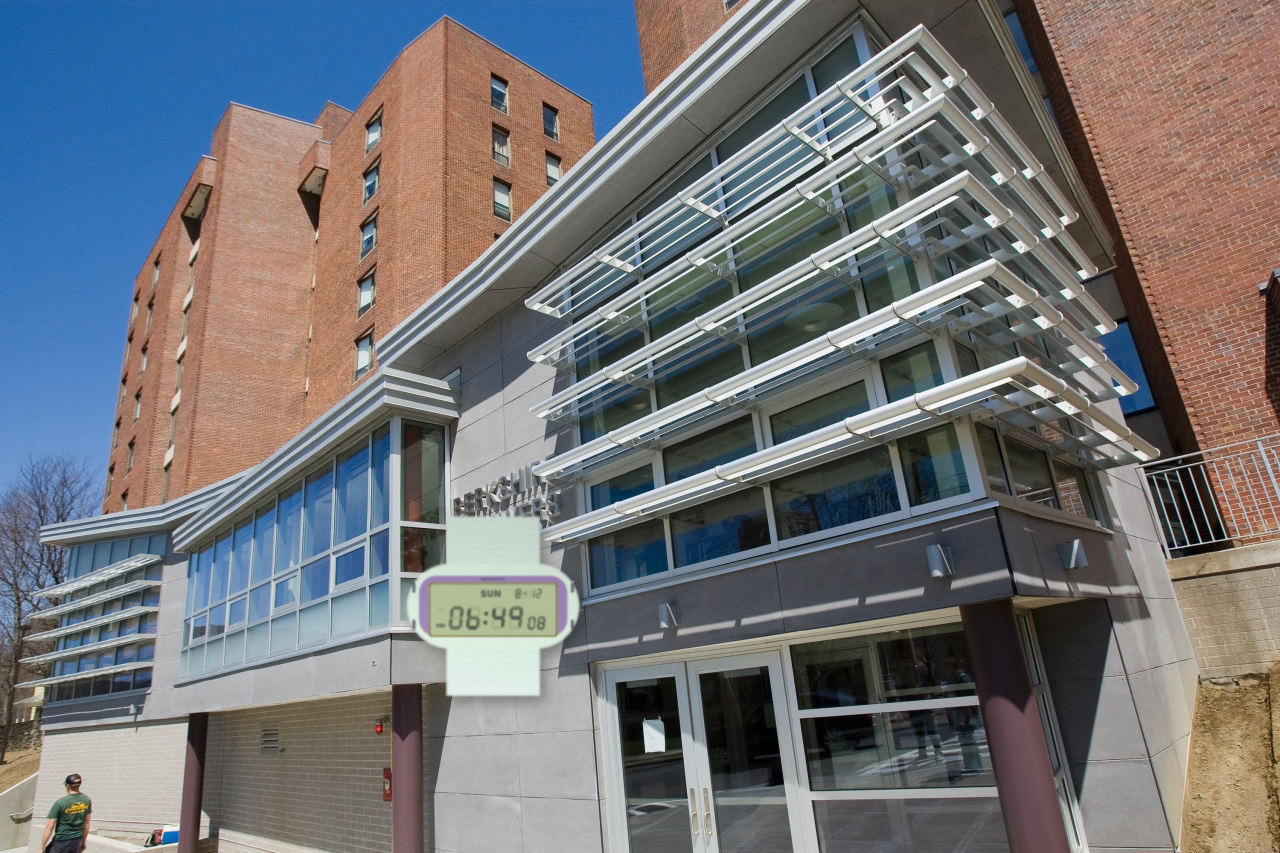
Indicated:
6,49,08
